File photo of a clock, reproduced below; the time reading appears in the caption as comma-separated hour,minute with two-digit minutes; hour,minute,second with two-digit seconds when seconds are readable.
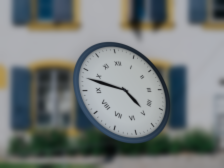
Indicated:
4,48
